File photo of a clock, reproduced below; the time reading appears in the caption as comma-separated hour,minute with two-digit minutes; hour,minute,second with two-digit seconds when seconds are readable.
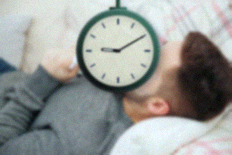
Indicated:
9,10
